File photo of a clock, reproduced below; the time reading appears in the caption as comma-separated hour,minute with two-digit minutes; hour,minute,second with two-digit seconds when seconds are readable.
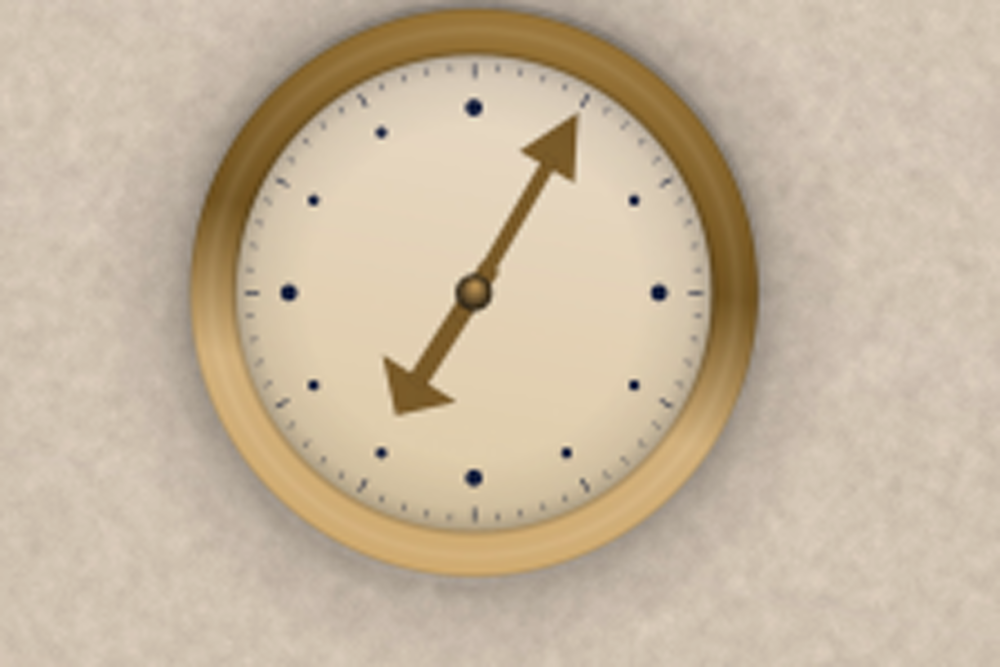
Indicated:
7,05
